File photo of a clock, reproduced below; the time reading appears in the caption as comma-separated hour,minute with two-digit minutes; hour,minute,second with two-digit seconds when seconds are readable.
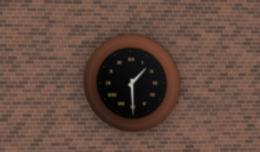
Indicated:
1,30
